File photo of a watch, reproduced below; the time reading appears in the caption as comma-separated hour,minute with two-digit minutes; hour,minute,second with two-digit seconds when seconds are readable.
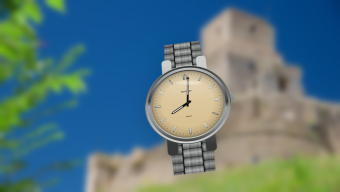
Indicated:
8,01
